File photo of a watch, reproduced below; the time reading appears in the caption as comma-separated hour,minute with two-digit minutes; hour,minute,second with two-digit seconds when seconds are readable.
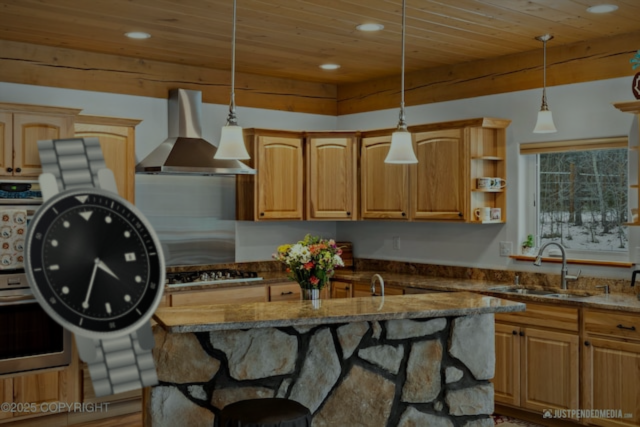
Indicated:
4,35
